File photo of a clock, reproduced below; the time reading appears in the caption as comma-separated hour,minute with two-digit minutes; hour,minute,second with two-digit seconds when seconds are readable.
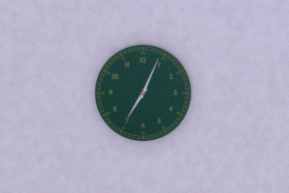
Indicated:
7,04
